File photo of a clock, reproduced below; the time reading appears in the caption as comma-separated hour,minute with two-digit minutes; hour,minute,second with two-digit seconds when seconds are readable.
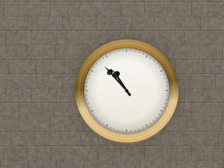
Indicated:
10,53
